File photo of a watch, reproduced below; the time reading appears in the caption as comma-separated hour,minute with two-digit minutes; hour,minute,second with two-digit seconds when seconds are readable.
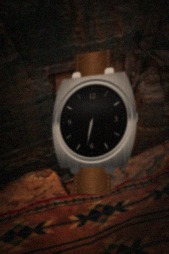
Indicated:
6,32
